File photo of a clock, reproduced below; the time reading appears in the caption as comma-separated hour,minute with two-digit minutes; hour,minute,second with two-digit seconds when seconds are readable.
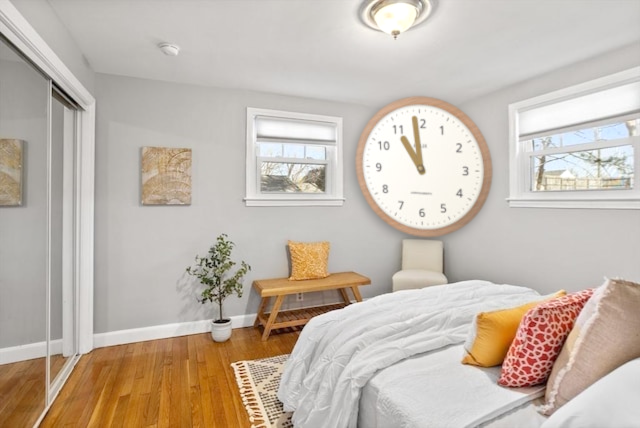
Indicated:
10,59
